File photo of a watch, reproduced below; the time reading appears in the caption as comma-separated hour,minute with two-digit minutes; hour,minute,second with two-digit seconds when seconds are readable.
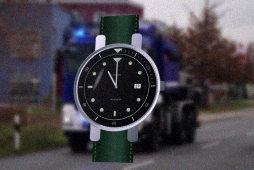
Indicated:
11,00
